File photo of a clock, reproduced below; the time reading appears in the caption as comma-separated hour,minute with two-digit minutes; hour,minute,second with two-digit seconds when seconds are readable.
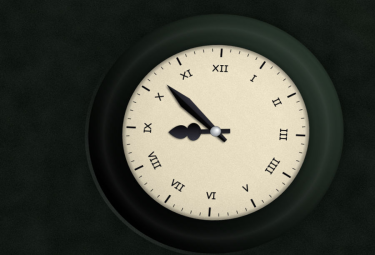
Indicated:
8,52
